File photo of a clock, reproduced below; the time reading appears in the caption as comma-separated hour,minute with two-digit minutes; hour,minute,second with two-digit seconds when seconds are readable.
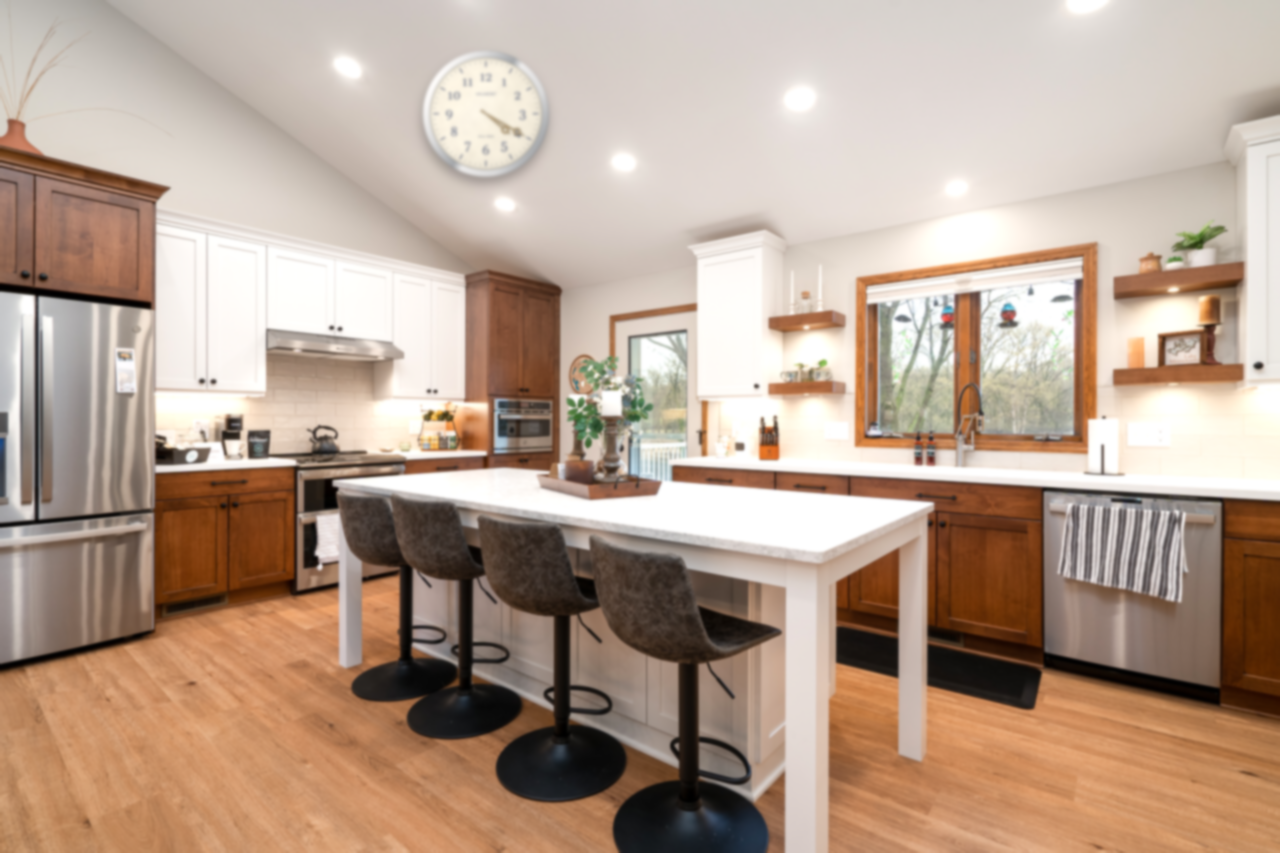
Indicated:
4,20
